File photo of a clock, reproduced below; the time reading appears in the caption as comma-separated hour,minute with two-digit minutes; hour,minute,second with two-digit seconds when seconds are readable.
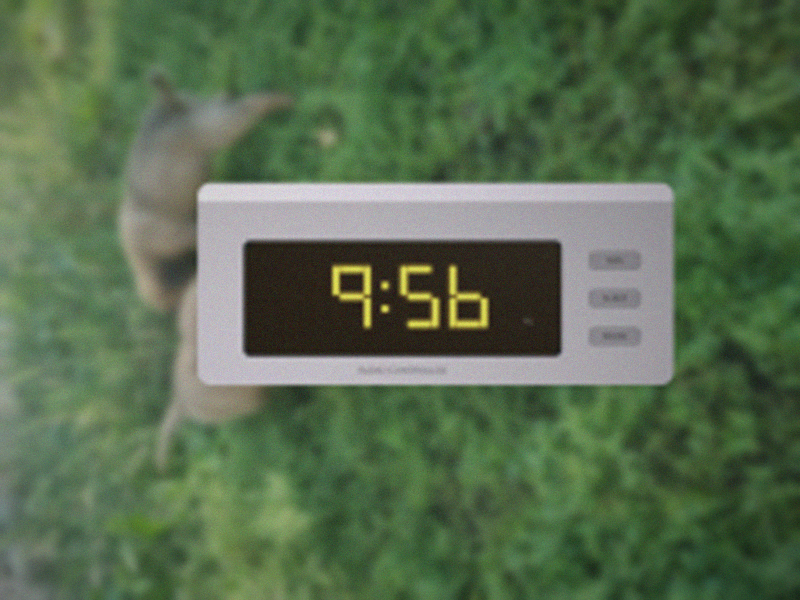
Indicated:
9,56
